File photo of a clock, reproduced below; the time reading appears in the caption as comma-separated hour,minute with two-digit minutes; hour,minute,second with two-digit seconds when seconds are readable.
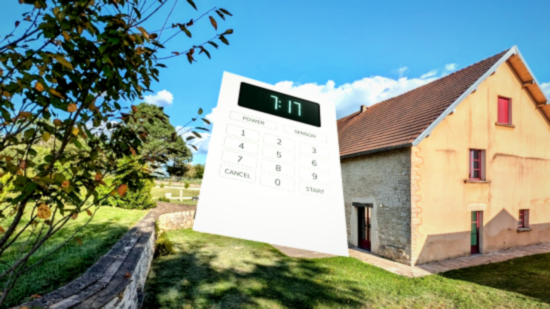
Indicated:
7,17
